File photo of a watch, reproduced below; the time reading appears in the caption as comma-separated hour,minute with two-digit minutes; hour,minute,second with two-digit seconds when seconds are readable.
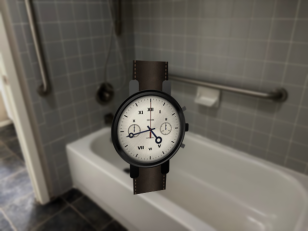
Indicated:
4,43
